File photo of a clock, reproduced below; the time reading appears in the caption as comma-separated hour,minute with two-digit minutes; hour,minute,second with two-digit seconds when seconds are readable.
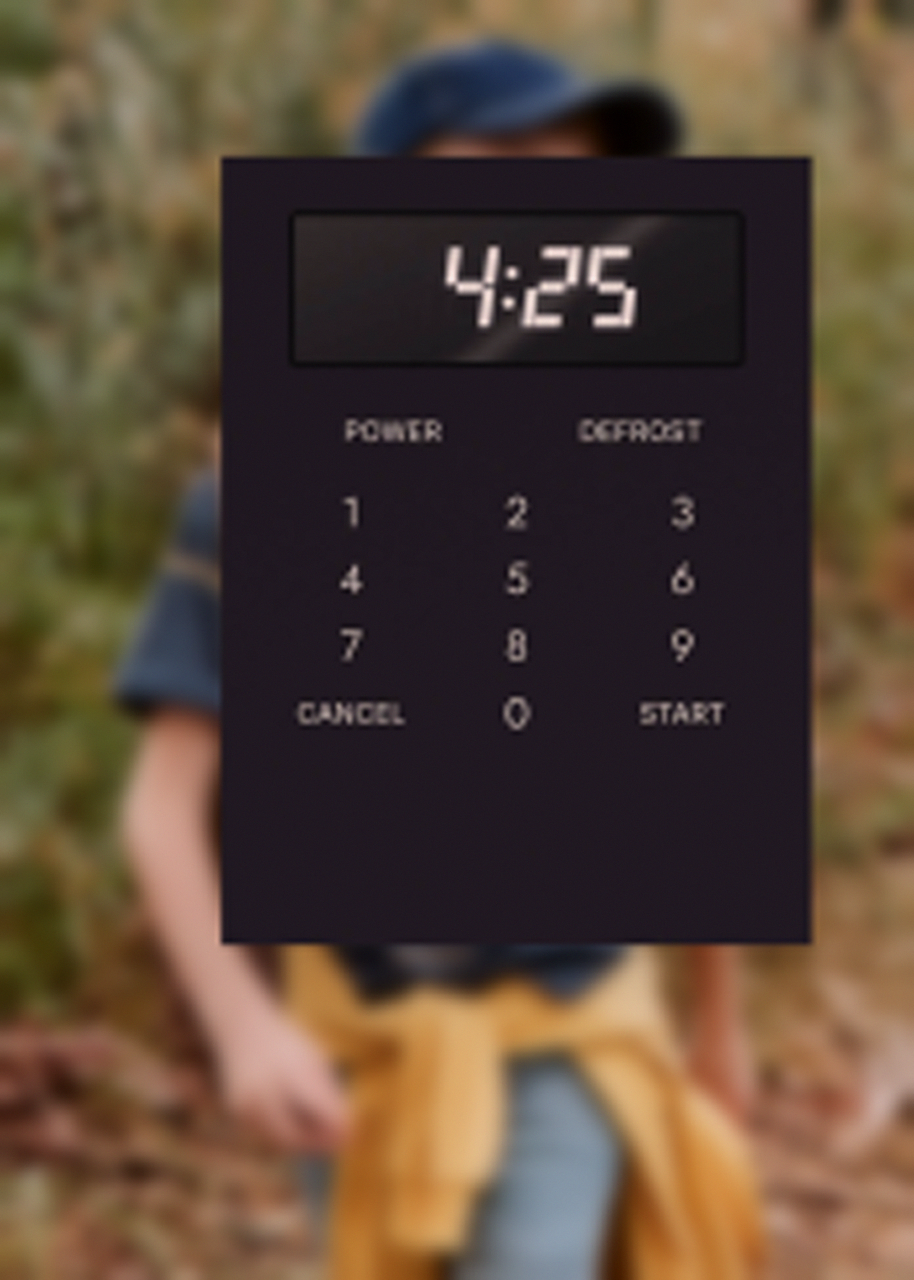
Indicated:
4,25
